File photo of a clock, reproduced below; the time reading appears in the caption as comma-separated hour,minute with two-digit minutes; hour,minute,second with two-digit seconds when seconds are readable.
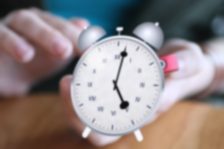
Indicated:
5,02
